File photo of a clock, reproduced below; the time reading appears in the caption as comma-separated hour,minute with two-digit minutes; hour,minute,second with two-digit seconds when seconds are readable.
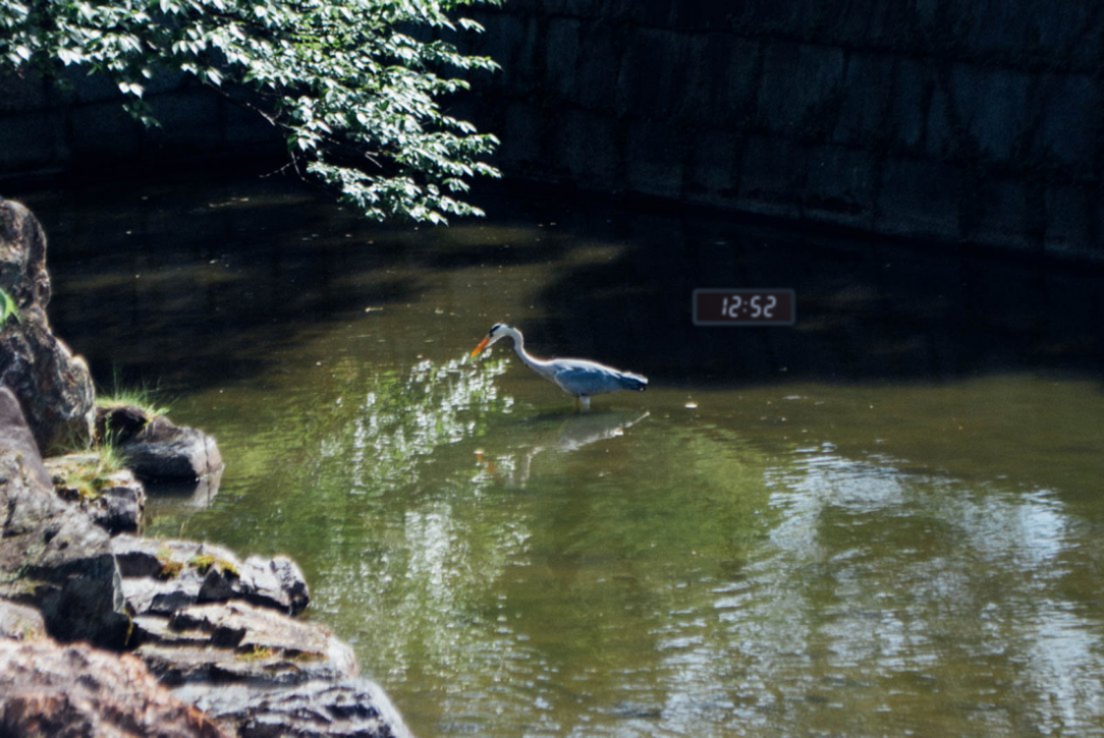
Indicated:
12,52
